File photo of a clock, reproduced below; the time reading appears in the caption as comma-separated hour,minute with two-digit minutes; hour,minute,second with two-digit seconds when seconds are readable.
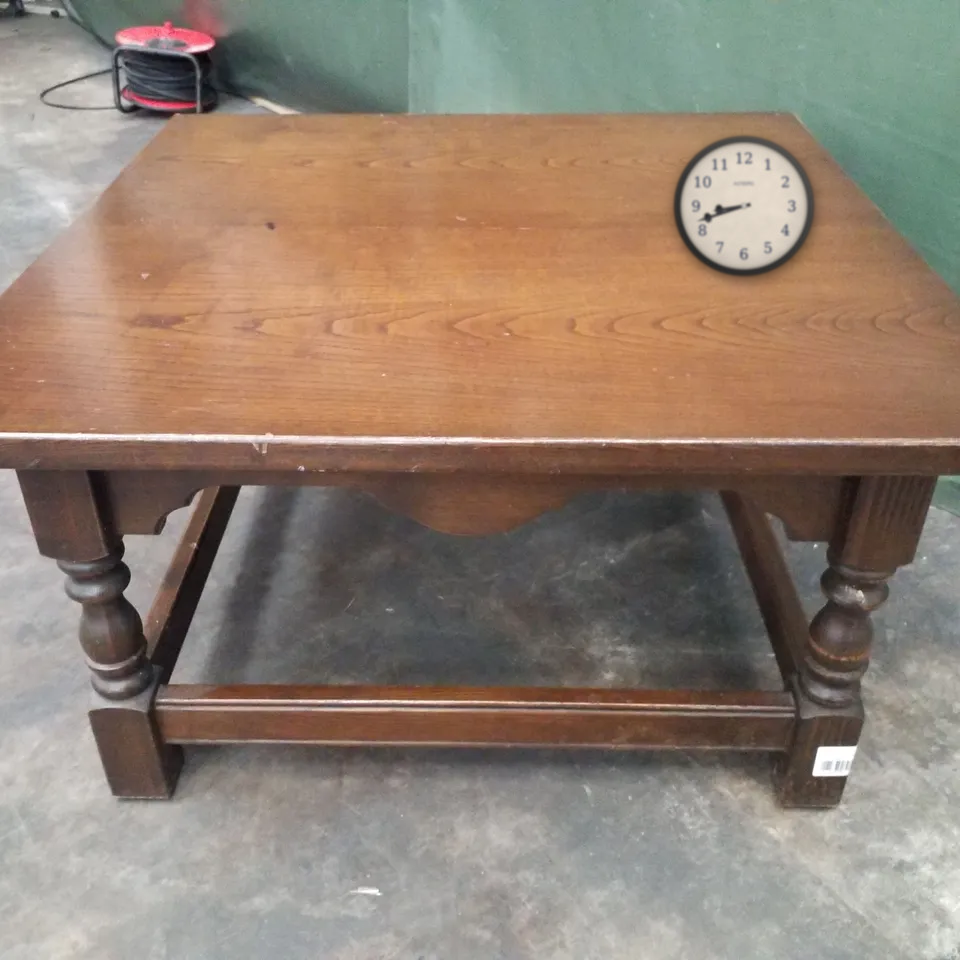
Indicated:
8,42
